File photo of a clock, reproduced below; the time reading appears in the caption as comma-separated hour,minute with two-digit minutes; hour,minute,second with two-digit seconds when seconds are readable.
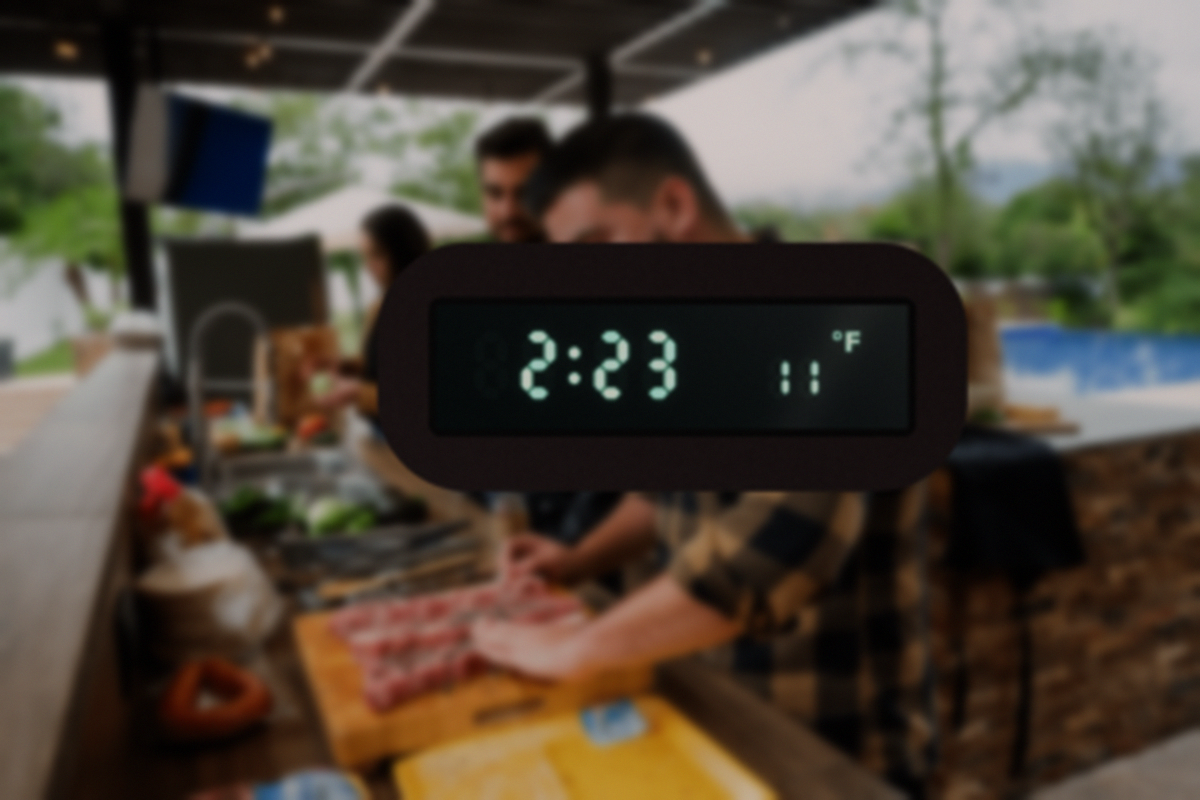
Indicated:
2,23
